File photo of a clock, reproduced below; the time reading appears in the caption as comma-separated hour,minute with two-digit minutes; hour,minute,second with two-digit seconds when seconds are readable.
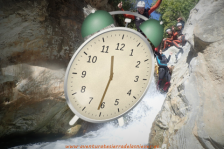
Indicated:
11,31
